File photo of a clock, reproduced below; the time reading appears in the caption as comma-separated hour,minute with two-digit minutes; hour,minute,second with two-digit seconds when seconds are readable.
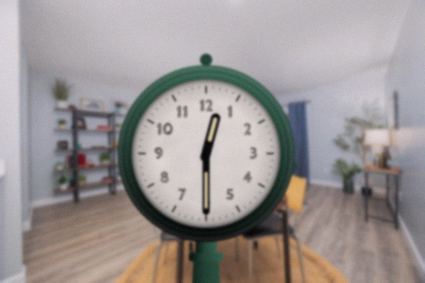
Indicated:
12,30
